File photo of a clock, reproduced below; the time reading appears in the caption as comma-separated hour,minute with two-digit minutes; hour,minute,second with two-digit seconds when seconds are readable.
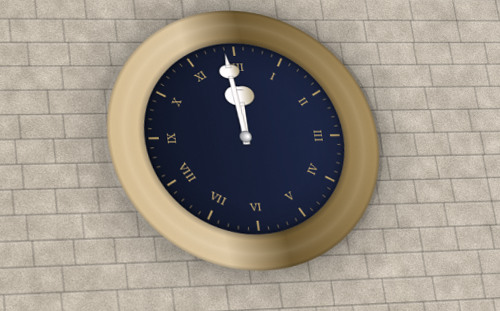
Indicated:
11,59
